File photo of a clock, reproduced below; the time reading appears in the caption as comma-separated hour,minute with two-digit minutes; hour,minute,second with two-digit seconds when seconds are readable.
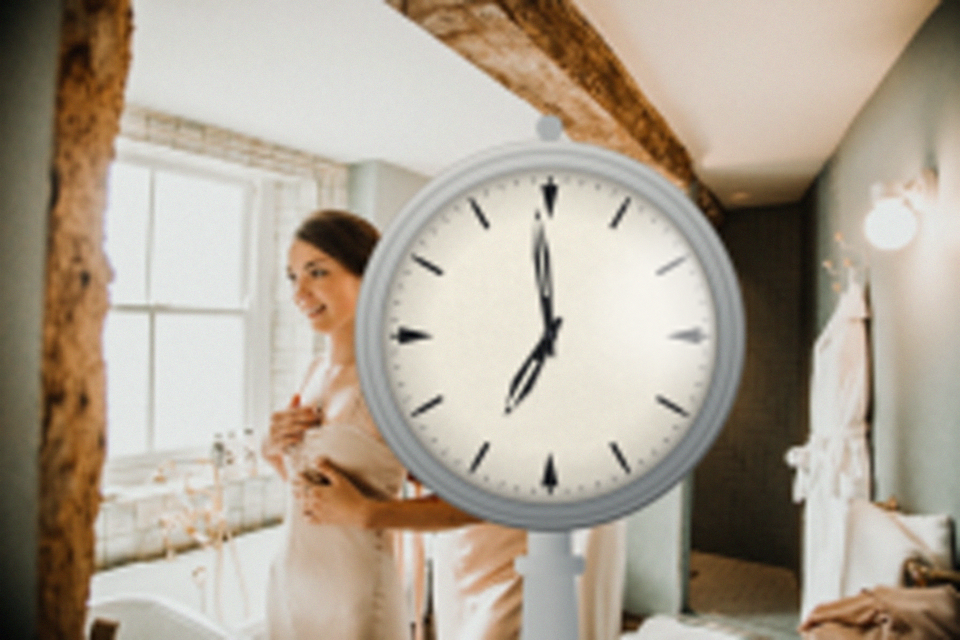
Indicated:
6,59
